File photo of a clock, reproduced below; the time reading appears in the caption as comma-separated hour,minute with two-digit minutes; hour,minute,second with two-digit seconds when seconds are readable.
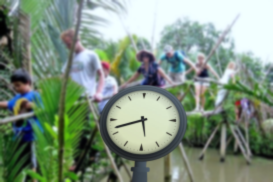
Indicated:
5,42
